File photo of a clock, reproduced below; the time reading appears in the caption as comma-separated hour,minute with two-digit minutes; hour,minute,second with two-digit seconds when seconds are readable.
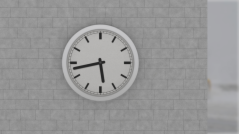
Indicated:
5,43
